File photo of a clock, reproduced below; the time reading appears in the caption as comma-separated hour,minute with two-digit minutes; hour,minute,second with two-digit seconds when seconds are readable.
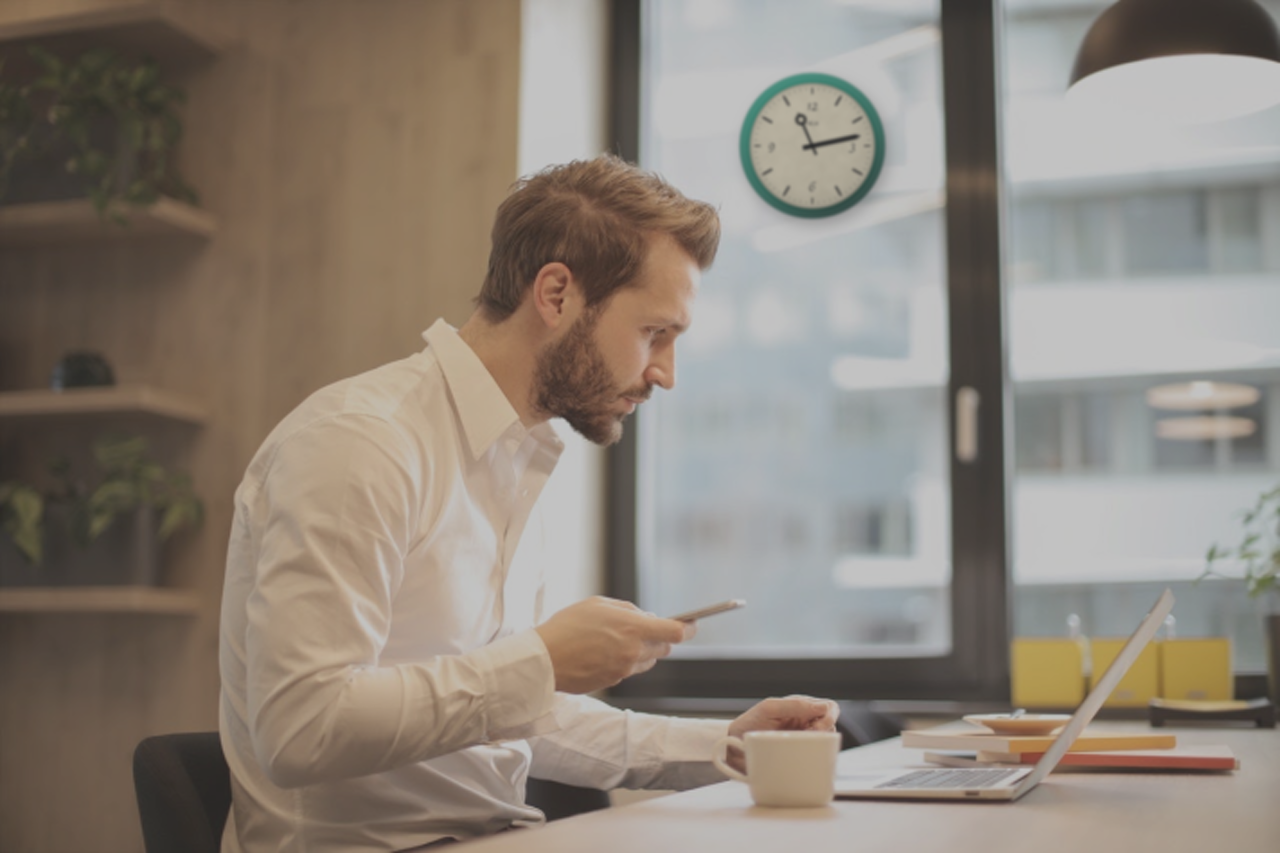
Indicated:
11,13
